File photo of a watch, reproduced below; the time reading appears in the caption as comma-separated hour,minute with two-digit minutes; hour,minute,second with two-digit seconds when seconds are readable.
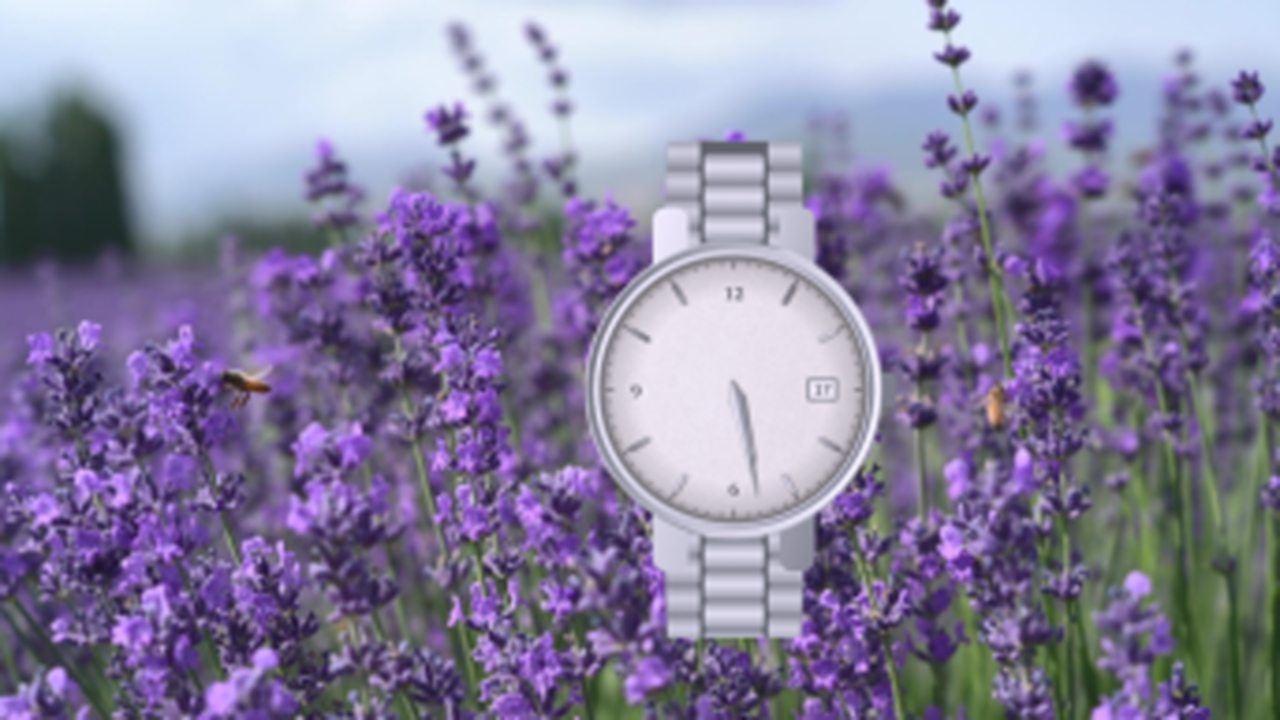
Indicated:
5,28
